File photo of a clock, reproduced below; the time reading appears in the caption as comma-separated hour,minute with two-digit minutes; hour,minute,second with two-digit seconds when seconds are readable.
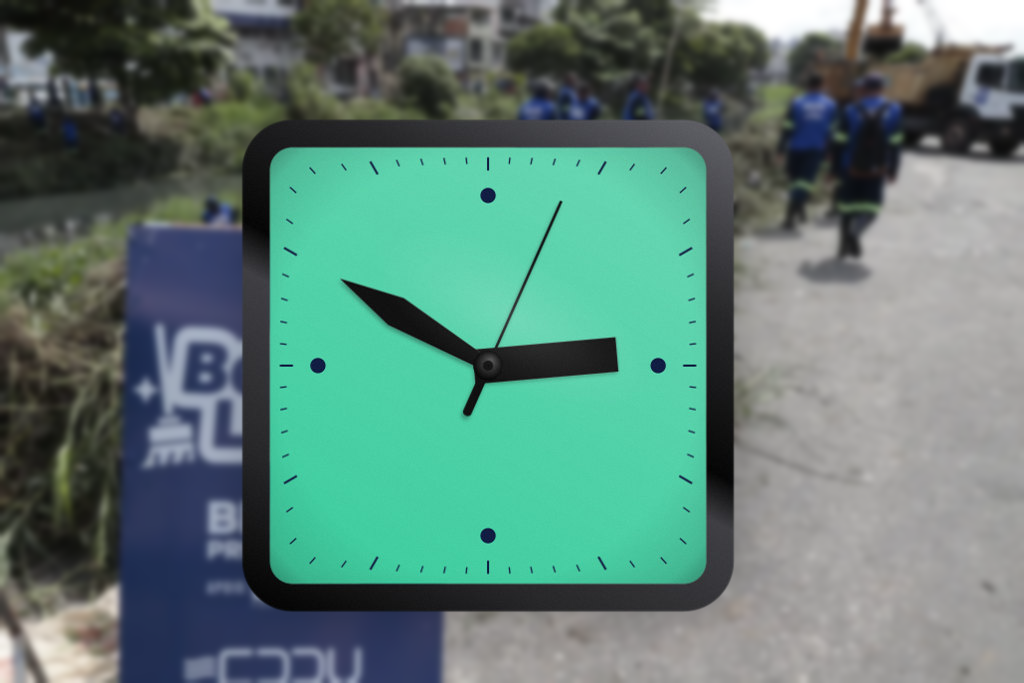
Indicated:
2,50,04
